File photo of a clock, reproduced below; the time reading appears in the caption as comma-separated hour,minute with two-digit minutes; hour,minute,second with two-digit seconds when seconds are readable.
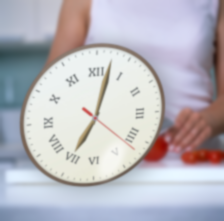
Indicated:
7,02,22
